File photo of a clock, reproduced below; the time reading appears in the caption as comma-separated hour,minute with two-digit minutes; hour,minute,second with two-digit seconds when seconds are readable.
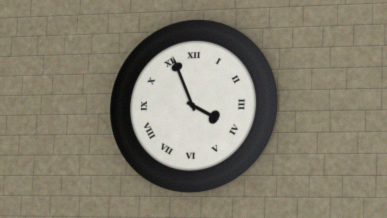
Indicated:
3,56
